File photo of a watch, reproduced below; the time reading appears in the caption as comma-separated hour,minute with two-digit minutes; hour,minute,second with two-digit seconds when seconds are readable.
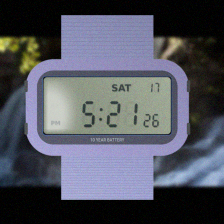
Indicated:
5,21,26
